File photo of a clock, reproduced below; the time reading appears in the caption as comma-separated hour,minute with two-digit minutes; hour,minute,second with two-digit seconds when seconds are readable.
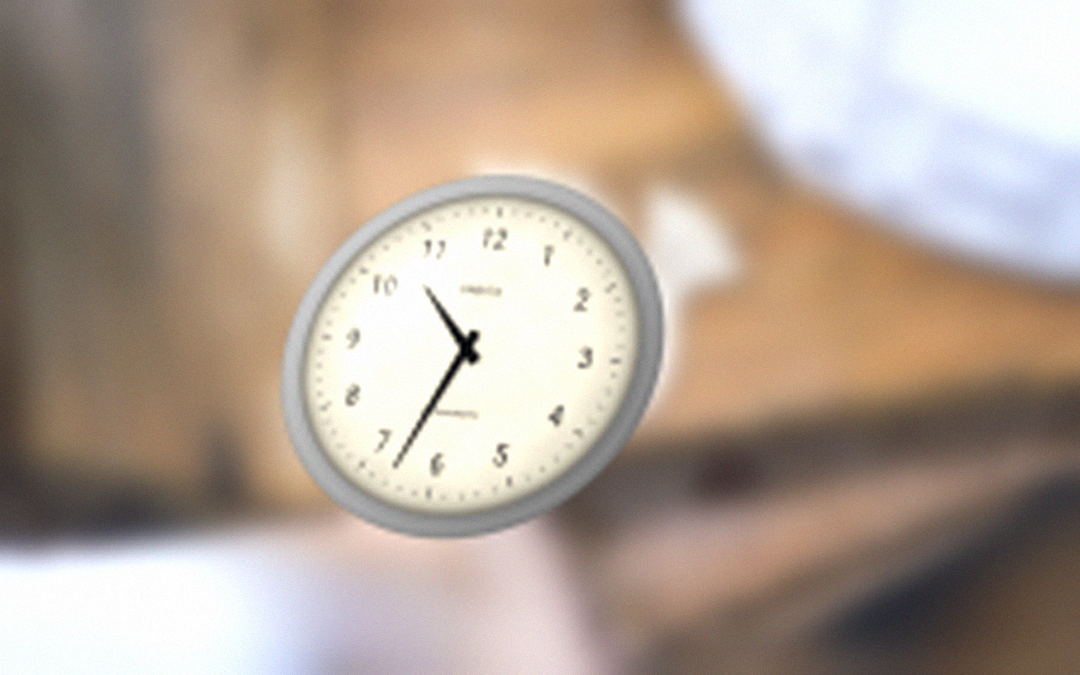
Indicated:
10,33
